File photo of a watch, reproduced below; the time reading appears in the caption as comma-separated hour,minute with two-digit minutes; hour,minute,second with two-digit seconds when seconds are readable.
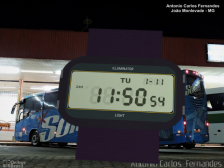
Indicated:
11,50,54
